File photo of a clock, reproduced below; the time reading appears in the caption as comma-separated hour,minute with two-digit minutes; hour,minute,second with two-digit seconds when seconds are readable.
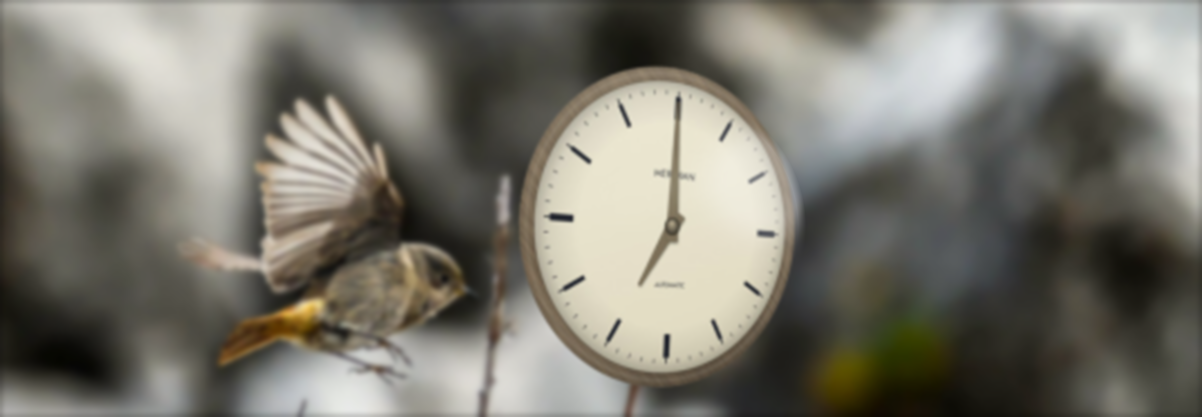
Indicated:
7,00
